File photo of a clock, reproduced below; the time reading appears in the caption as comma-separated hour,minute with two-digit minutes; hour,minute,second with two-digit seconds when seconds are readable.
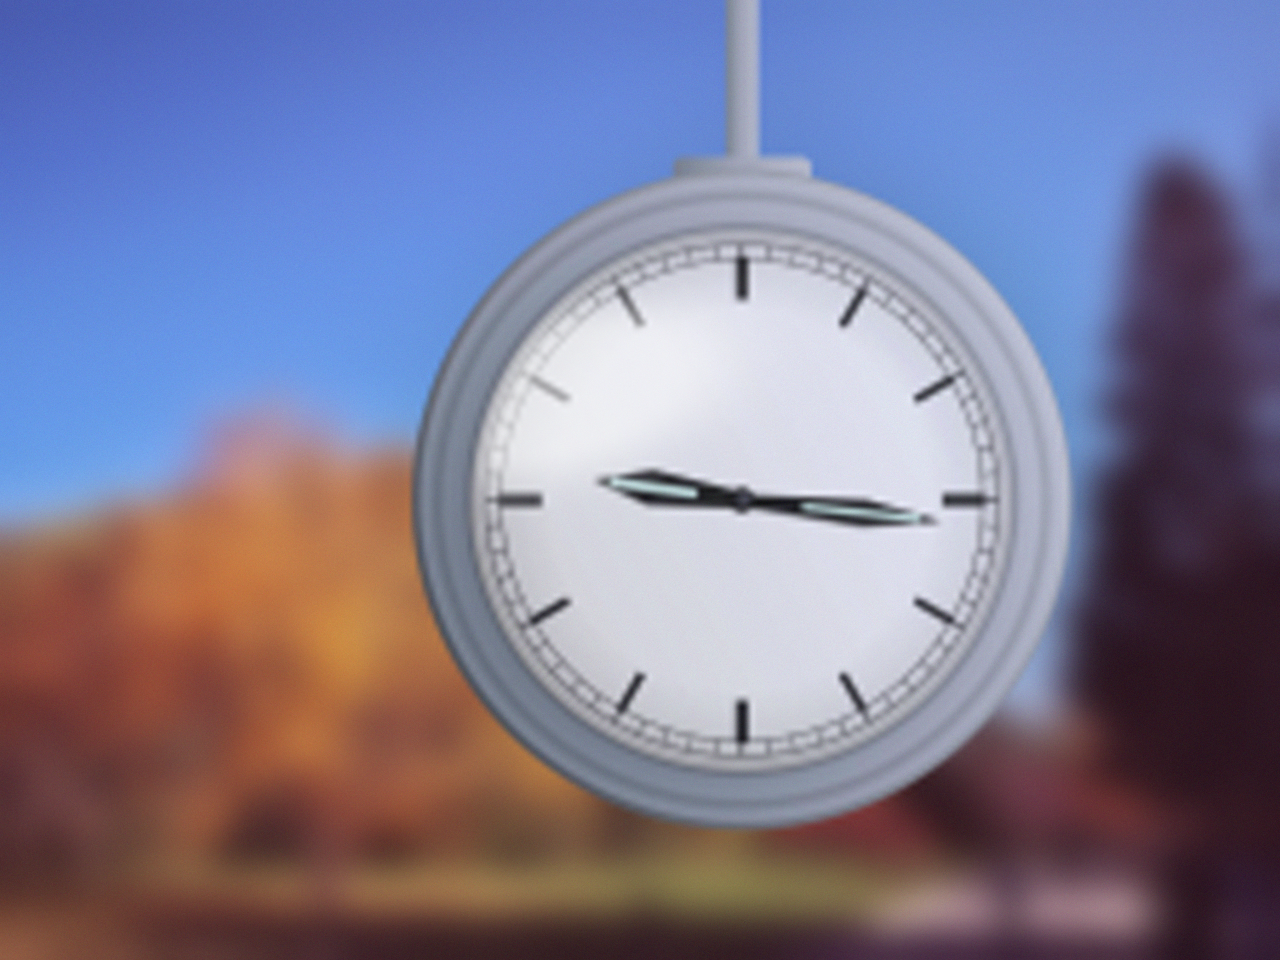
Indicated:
9,16
